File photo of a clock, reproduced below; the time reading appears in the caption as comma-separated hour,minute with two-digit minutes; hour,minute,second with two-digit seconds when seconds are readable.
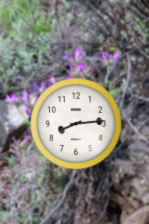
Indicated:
8,14
